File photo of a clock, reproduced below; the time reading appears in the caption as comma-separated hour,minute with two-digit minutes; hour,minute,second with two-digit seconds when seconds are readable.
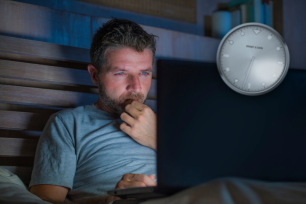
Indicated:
6,32
